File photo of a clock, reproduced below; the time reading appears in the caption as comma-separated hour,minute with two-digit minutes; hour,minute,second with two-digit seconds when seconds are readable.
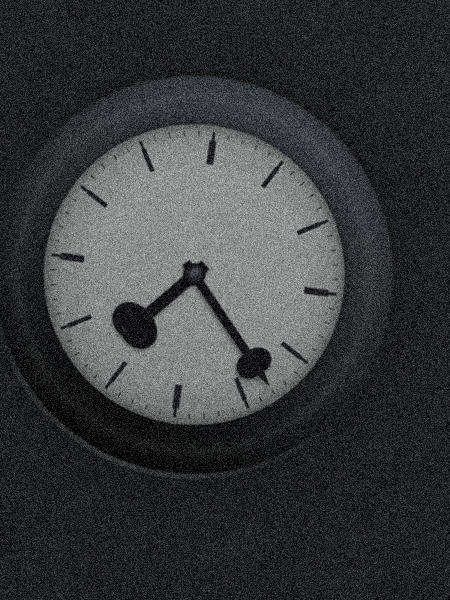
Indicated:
7,23
